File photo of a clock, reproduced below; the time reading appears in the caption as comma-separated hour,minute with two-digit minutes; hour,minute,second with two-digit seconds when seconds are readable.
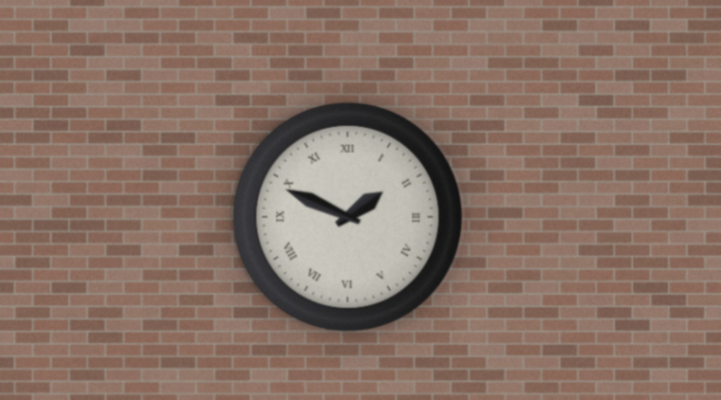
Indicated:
1,49
